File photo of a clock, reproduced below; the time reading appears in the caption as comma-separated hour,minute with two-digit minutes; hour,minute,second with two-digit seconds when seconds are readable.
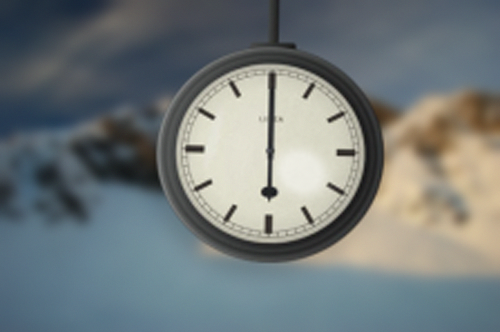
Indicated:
6,00
